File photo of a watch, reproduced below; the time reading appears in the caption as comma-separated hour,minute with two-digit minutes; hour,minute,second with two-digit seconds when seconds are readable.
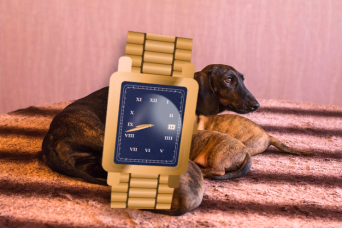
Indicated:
8,42
